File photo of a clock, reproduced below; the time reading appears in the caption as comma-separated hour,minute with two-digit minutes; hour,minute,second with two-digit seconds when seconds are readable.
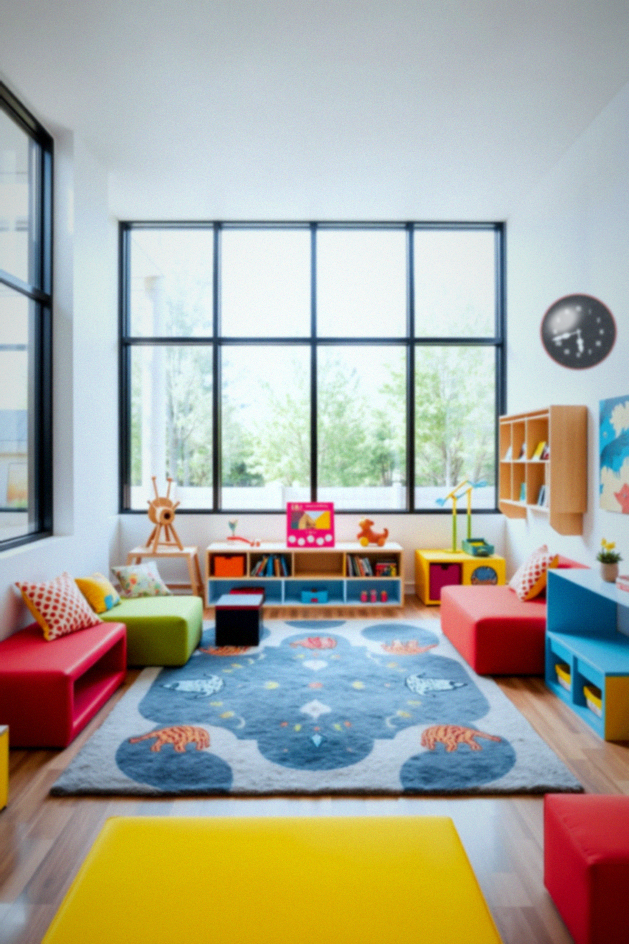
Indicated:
5,42
